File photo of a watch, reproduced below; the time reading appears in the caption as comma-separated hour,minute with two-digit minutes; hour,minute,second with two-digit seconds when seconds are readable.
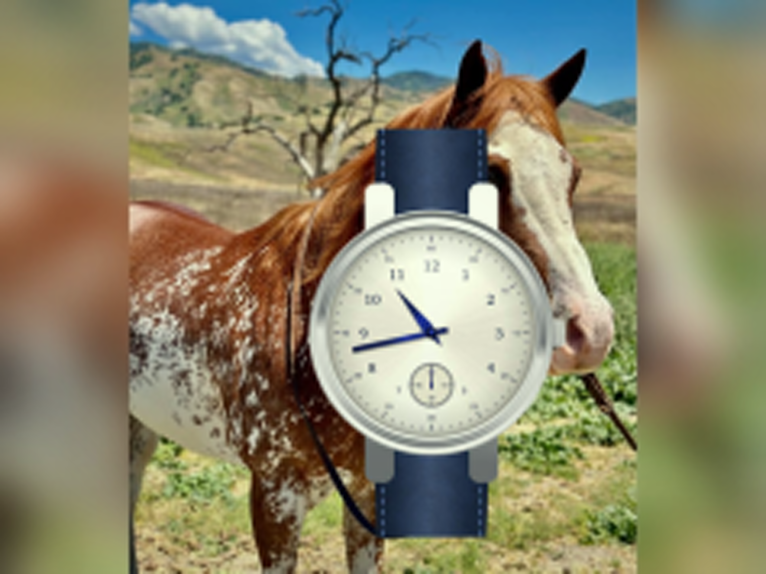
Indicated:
10,43
